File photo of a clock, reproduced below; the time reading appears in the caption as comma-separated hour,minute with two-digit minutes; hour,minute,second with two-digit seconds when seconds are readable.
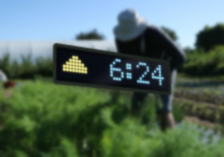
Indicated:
6,24
